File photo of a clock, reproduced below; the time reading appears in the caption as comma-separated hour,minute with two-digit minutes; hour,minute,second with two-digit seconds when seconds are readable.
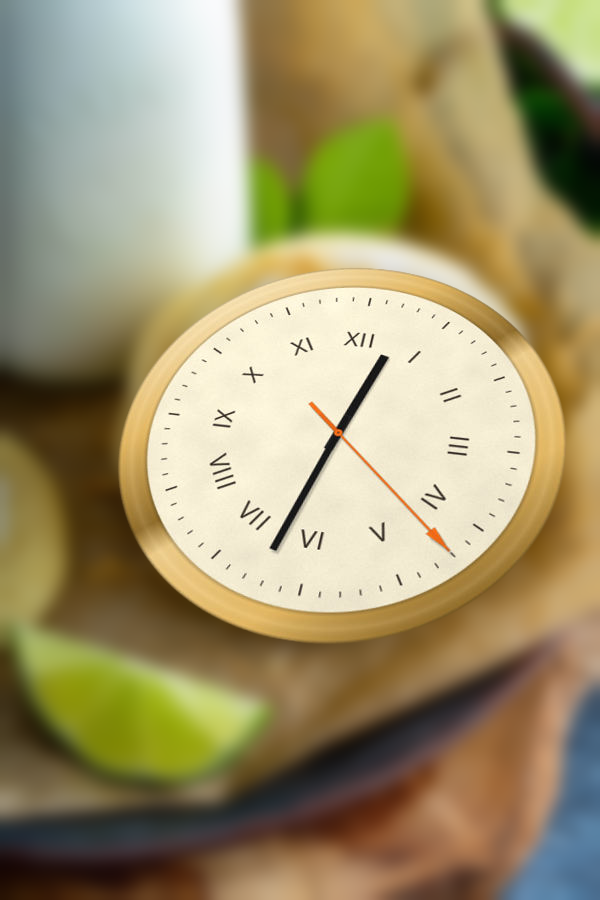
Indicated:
12,32,22
